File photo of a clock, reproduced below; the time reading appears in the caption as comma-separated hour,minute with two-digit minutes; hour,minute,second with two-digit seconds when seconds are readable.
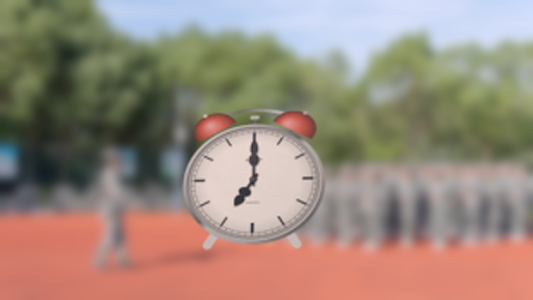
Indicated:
7,00
